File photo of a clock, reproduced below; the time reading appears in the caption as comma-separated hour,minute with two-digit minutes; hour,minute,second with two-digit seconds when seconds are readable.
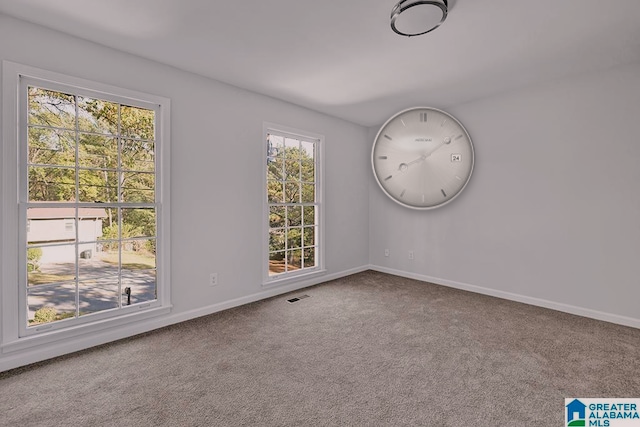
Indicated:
8,09
